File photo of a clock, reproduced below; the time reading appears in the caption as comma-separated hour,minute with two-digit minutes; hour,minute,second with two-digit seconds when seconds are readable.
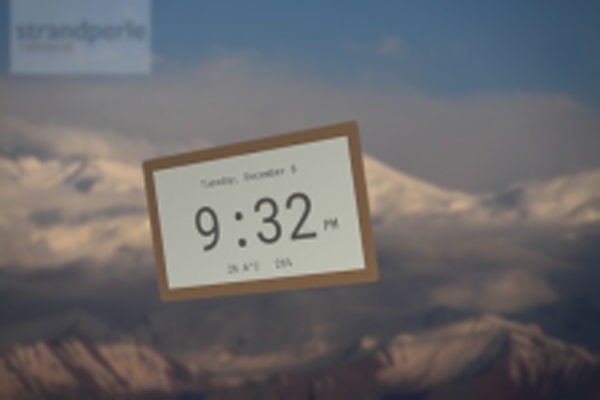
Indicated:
9,32
